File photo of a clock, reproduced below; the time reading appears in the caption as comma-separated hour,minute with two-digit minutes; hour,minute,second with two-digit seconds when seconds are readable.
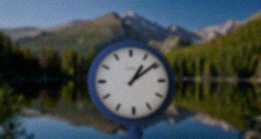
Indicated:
1,09
